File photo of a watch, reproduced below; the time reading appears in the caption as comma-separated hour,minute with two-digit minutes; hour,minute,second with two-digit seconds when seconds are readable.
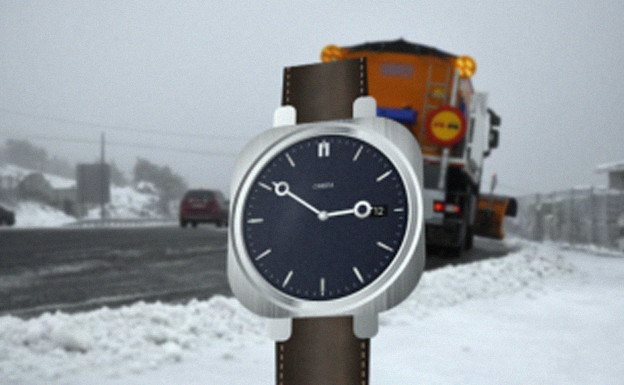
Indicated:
2,51
